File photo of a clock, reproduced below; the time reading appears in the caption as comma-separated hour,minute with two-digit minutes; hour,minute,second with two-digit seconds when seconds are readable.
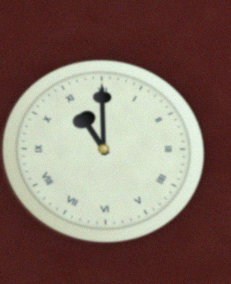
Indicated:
11,00
